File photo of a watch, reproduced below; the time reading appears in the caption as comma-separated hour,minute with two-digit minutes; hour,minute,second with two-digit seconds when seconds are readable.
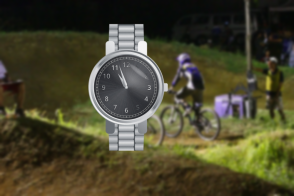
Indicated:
10,57
